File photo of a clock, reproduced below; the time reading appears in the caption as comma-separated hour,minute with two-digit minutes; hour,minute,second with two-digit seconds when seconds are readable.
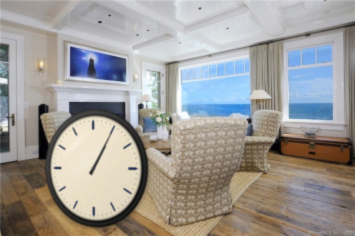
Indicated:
1,05
